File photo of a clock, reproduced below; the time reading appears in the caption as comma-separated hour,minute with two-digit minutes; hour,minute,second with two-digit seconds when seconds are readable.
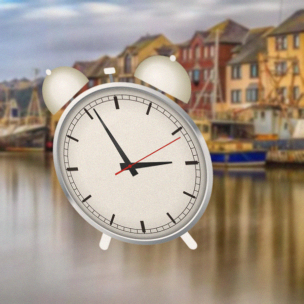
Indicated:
2,56,11
